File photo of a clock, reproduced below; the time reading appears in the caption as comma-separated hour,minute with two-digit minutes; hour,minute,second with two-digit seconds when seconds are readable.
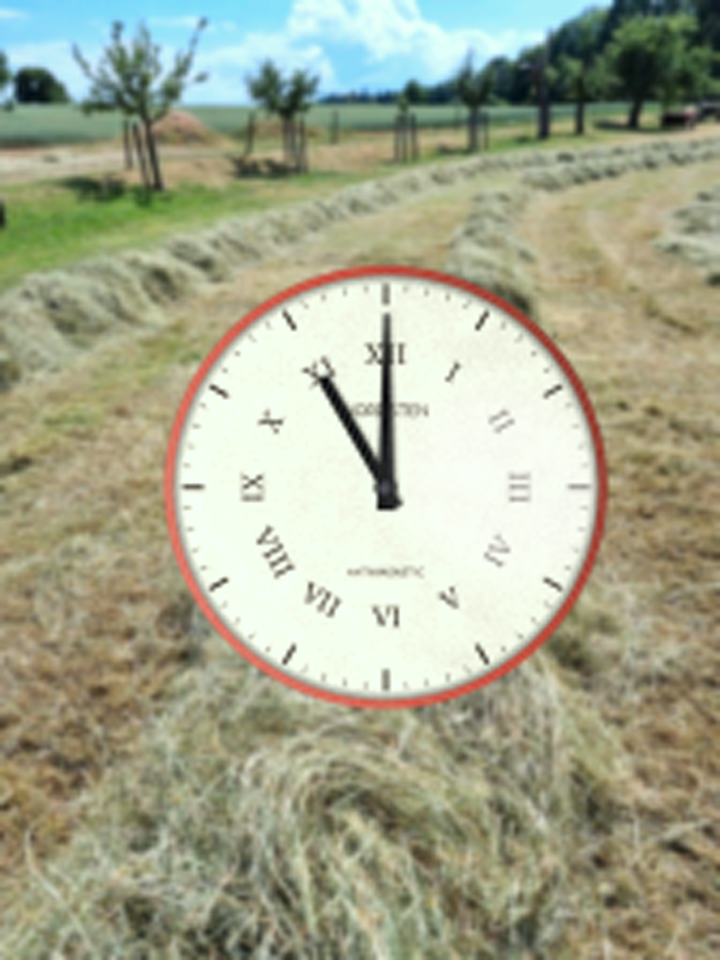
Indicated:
11,00
